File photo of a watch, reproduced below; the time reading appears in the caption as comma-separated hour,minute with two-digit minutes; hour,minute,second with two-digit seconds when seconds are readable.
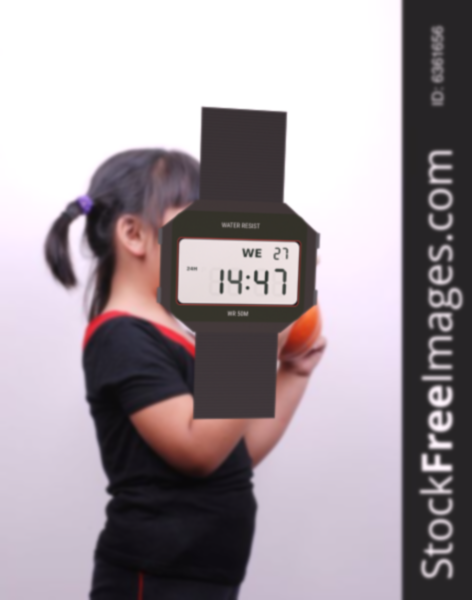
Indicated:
14,47
